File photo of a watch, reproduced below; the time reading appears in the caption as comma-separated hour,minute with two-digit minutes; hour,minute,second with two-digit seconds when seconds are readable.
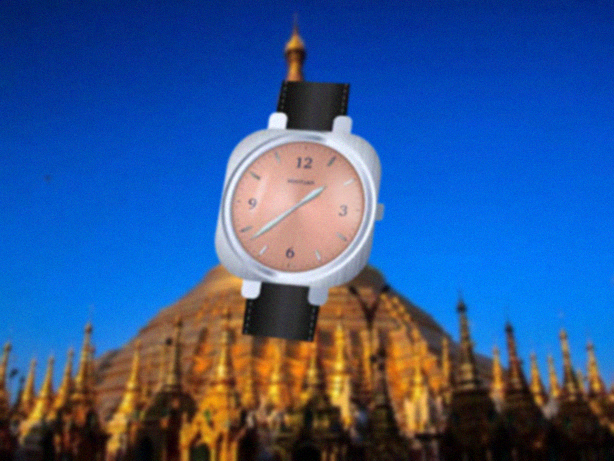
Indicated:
1,38
